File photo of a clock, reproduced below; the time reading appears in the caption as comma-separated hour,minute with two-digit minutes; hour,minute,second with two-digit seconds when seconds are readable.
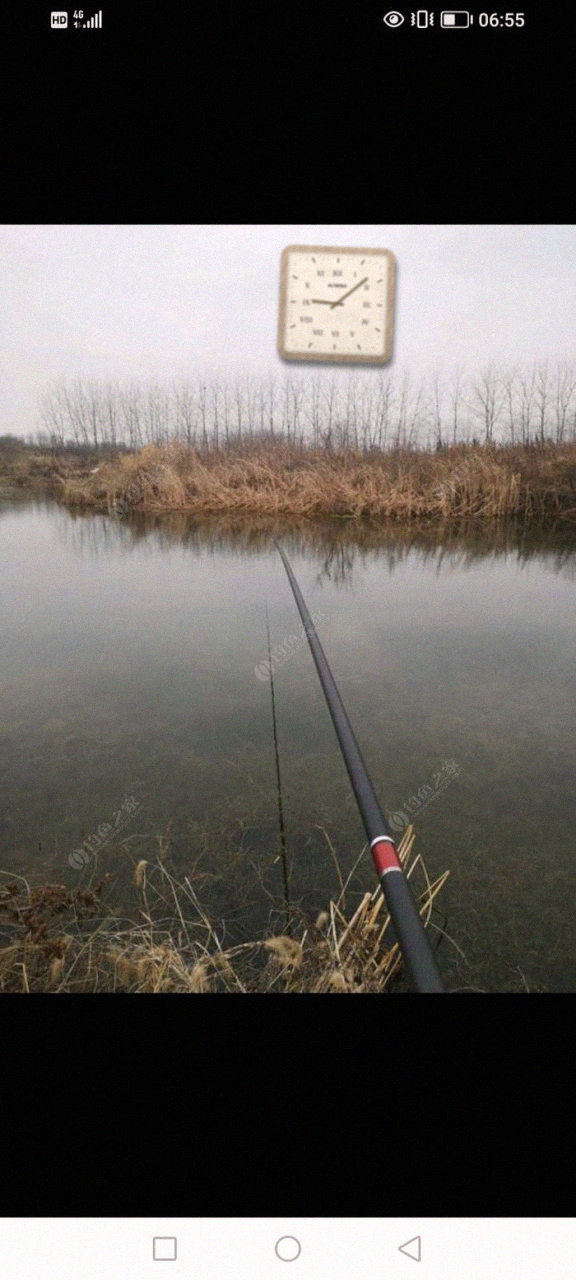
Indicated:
9,08
